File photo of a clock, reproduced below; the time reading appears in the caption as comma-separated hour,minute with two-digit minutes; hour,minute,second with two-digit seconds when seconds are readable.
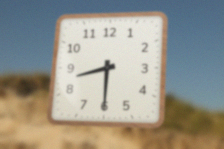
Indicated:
8,30
